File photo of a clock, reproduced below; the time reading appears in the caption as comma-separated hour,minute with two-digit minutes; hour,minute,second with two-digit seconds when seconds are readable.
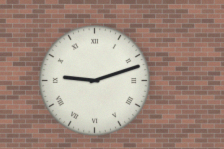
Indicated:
9,12
